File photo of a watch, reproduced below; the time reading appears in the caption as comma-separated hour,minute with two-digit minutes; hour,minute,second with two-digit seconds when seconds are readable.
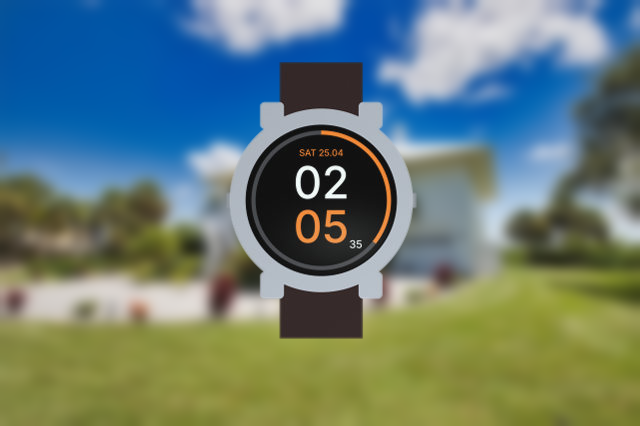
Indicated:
2,05,35
